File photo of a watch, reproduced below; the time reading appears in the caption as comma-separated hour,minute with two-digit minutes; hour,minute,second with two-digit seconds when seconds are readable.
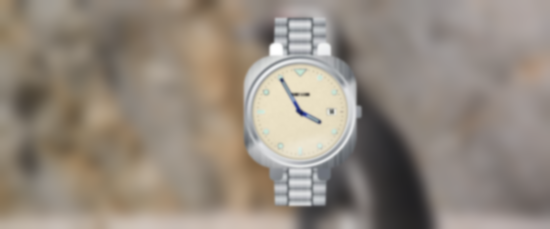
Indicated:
3,55
